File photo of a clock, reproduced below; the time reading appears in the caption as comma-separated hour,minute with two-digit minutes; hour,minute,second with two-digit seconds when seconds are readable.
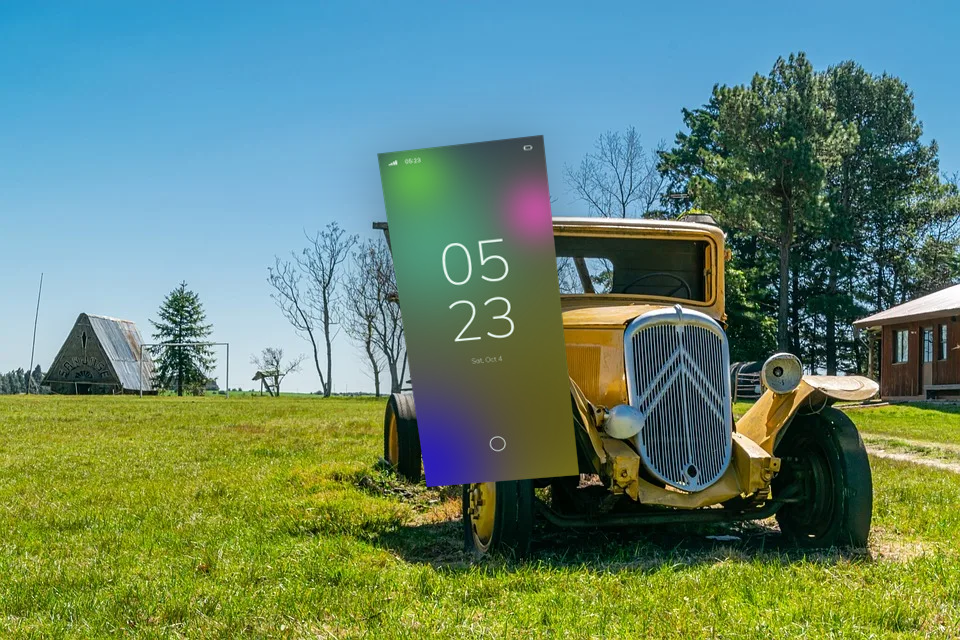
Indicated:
5,23
